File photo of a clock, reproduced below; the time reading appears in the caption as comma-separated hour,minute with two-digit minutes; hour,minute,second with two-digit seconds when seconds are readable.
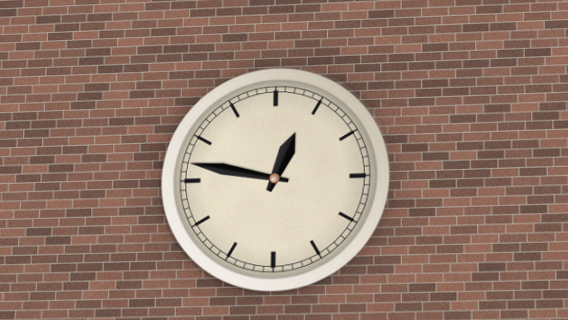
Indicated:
12,47
